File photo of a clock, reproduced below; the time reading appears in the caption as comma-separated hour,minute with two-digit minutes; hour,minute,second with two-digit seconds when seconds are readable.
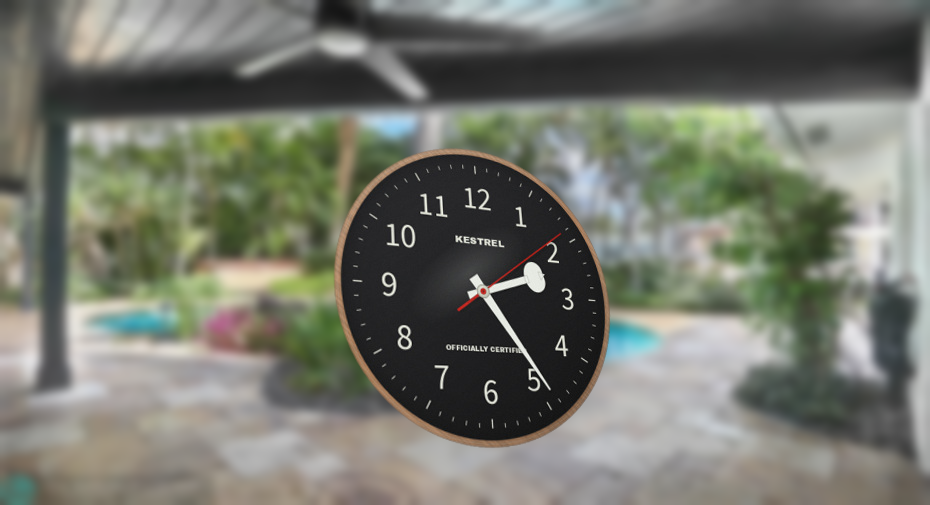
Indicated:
2,24,09
